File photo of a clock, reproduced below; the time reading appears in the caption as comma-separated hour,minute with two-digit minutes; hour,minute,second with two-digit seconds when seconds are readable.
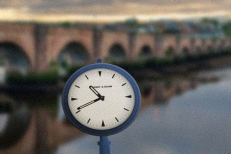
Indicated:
10,41
